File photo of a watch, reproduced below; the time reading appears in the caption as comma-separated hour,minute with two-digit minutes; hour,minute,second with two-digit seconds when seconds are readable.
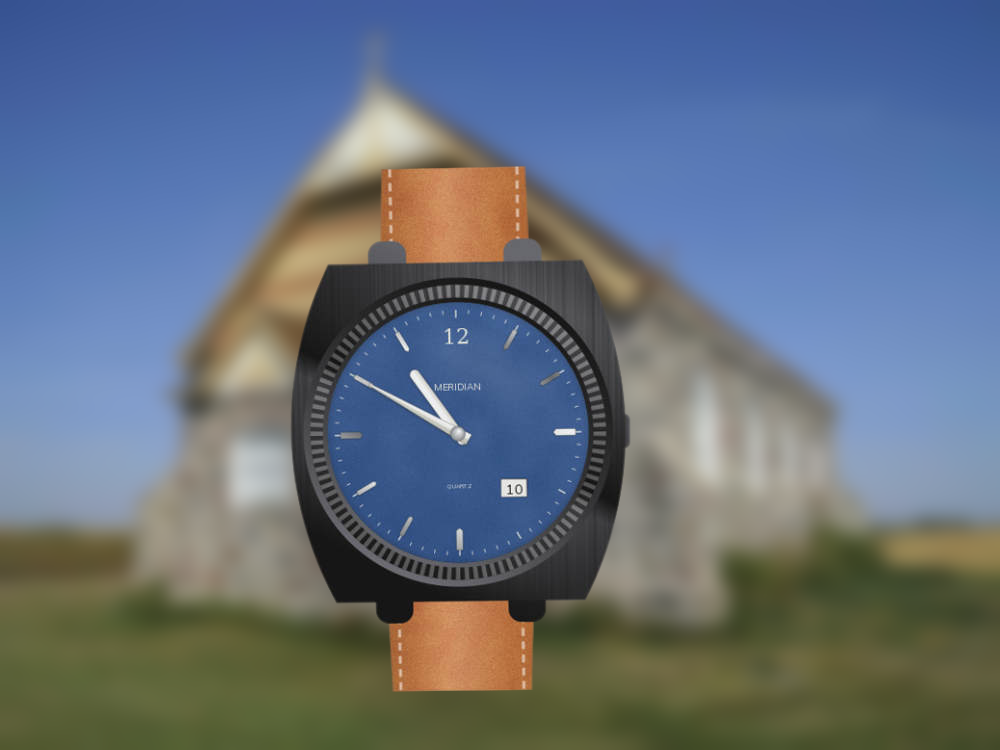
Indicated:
10,50
